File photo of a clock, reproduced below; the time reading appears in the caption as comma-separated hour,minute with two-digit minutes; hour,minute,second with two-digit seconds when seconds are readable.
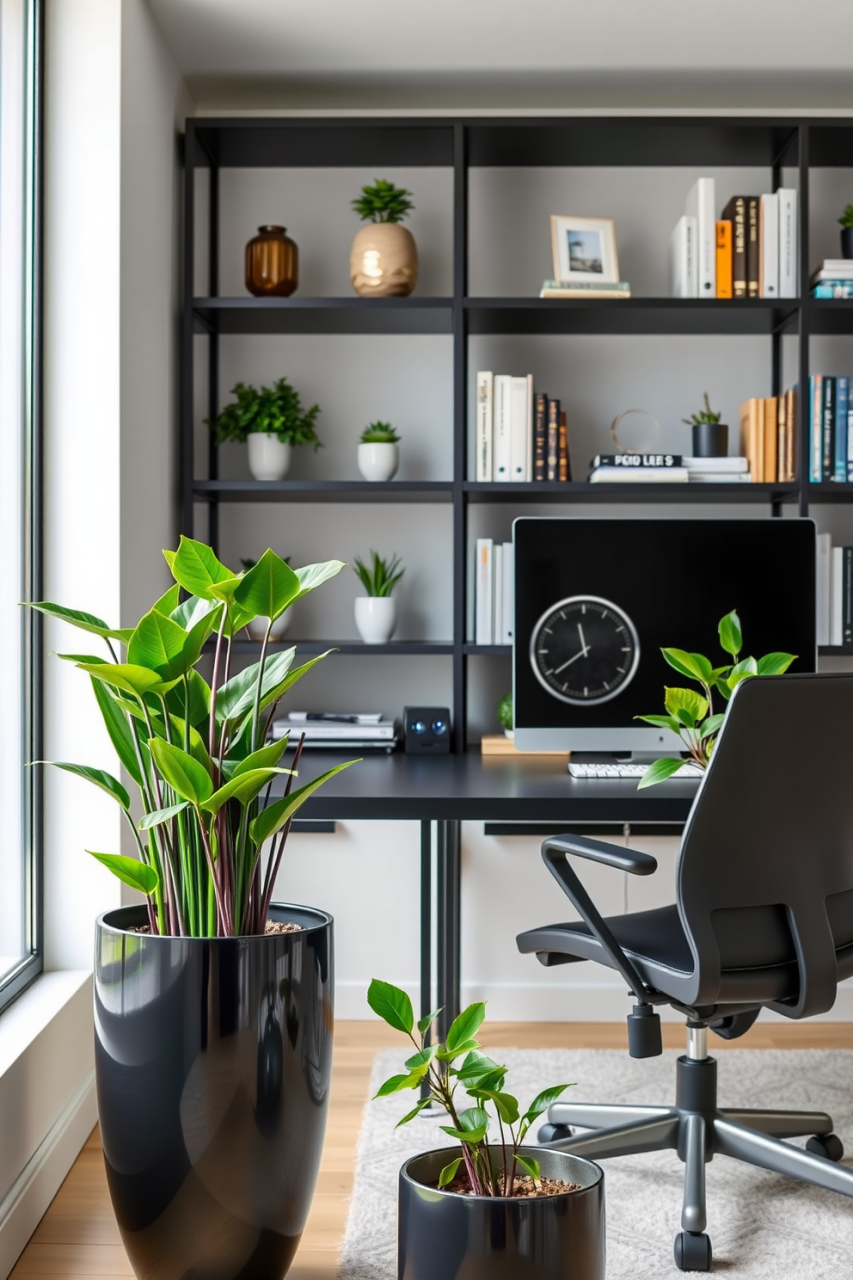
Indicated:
11,39
